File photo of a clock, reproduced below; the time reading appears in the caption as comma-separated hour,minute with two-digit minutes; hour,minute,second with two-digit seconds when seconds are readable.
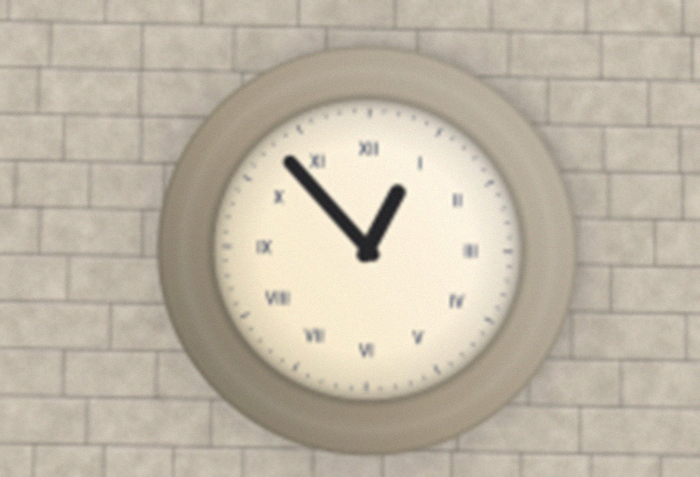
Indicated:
12,53
